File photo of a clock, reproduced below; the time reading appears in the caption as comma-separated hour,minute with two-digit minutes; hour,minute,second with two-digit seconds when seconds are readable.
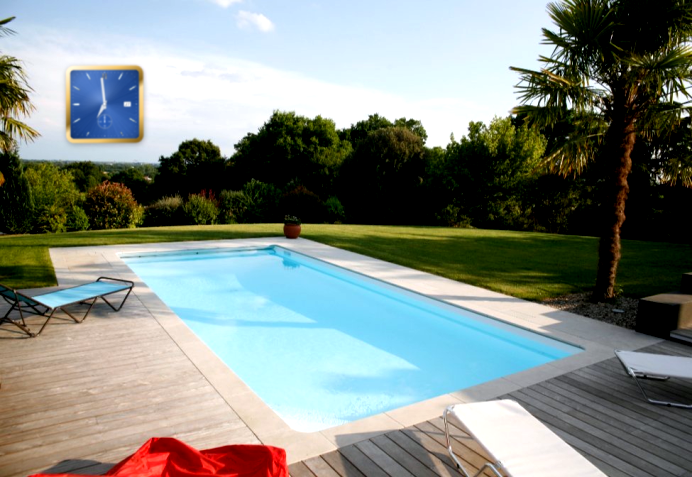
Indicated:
6,59
